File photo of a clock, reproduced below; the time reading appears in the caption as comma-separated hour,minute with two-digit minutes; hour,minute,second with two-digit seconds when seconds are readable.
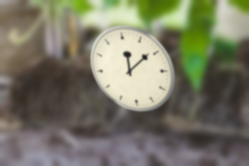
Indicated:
12,09
